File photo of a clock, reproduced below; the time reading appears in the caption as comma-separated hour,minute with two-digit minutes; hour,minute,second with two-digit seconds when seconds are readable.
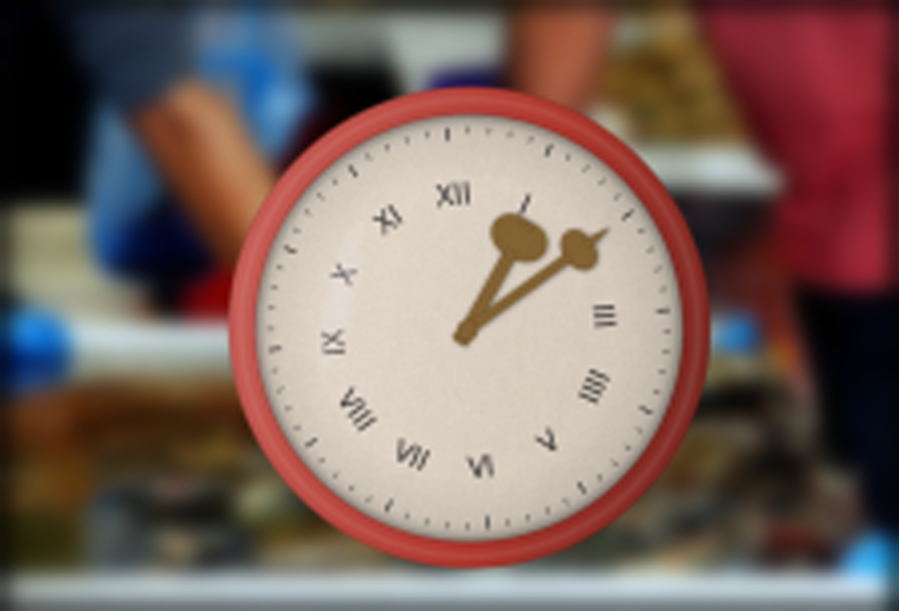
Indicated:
1,10
